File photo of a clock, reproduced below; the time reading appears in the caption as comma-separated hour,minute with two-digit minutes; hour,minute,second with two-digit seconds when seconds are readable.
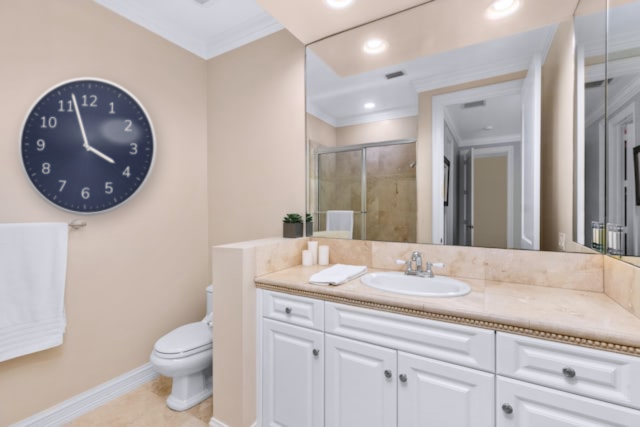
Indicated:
3,57
